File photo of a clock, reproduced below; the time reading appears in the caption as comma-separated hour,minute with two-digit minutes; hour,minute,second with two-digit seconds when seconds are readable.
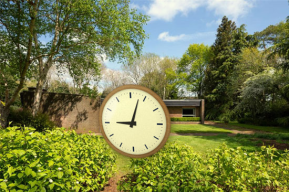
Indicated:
9,03
